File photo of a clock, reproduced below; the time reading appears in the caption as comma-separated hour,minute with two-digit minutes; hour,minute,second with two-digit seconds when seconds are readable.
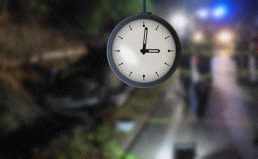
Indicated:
3,01
